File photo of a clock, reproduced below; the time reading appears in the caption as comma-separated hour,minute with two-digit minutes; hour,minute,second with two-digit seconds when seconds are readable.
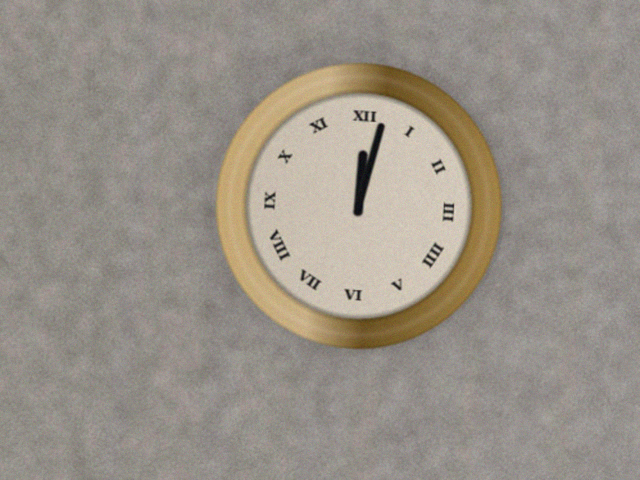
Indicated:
12,02
